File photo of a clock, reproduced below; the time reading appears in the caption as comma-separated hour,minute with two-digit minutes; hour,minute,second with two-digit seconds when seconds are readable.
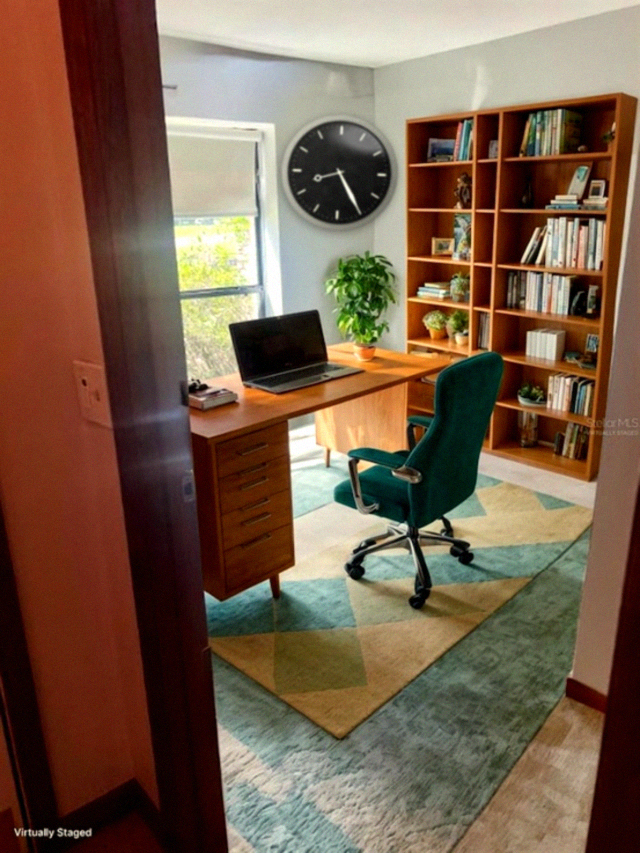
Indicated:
8,25
